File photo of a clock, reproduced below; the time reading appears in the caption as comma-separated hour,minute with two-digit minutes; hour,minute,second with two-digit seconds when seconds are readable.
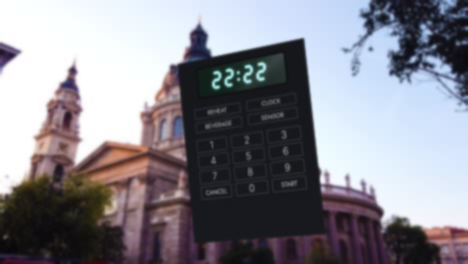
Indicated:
22,22
